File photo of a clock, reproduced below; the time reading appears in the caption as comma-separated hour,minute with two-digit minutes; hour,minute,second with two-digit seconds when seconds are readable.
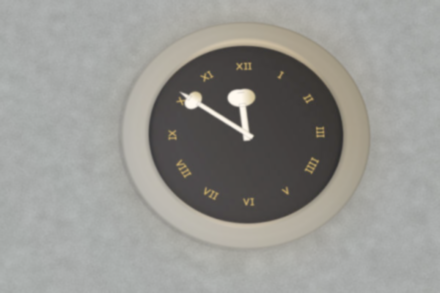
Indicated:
11,51
